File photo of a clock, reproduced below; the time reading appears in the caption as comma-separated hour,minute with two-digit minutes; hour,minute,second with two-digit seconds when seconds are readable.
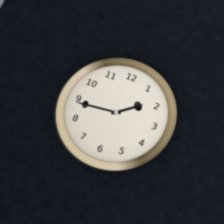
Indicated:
1,44
